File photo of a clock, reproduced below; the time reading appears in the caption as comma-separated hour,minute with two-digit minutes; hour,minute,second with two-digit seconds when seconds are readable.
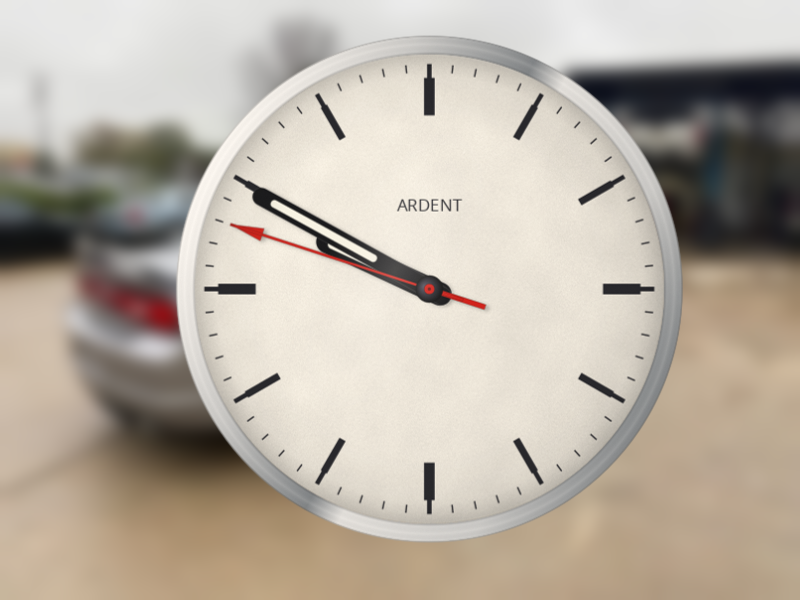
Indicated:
9,49,48
